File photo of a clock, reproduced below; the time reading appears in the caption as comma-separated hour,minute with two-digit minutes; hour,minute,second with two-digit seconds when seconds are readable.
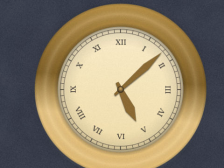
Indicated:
5,08
